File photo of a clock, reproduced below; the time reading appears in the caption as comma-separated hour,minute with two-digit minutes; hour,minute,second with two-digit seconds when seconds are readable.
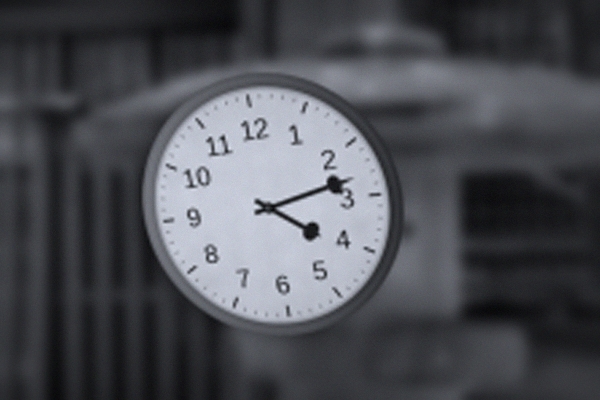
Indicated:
4,13
